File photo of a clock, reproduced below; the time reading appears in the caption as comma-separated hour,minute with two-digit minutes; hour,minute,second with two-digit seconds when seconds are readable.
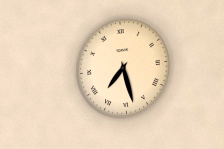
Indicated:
7,28
